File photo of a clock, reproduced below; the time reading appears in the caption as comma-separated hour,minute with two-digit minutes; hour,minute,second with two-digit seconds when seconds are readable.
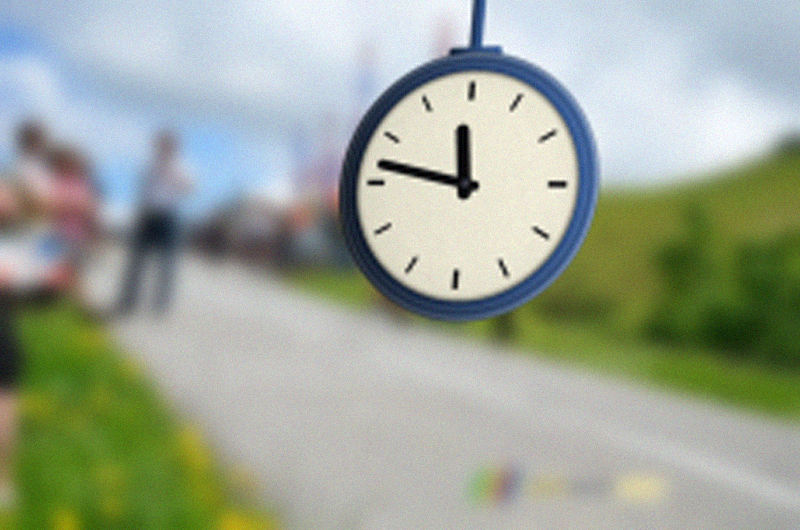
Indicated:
11,47
